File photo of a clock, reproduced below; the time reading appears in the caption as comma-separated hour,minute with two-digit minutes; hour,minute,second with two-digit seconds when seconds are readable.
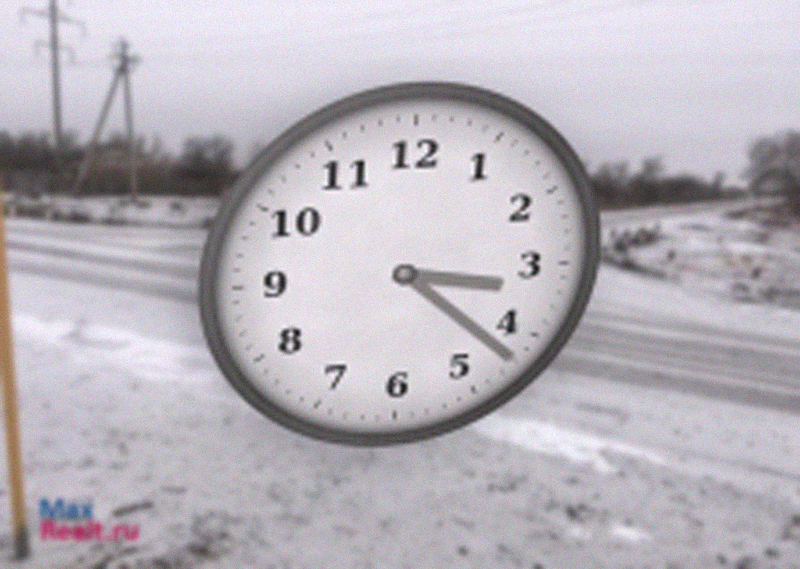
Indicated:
3,22
